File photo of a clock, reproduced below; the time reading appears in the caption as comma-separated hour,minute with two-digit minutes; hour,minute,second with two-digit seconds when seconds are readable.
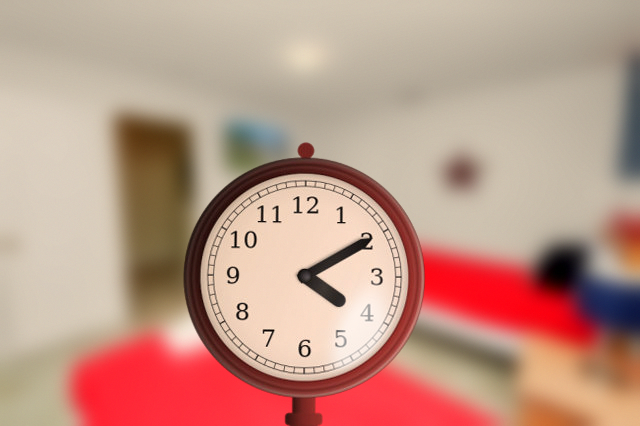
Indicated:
4,10
